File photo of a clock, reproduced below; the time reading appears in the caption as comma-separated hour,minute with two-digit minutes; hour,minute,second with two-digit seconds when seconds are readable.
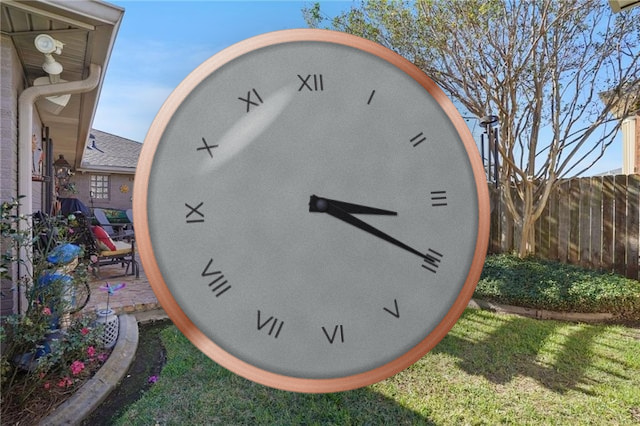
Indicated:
3,20
